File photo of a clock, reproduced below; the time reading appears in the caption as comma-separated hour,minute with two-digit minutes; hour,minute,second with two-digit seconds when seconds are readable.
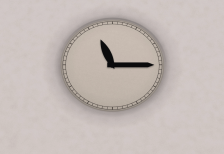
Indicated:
11,15
